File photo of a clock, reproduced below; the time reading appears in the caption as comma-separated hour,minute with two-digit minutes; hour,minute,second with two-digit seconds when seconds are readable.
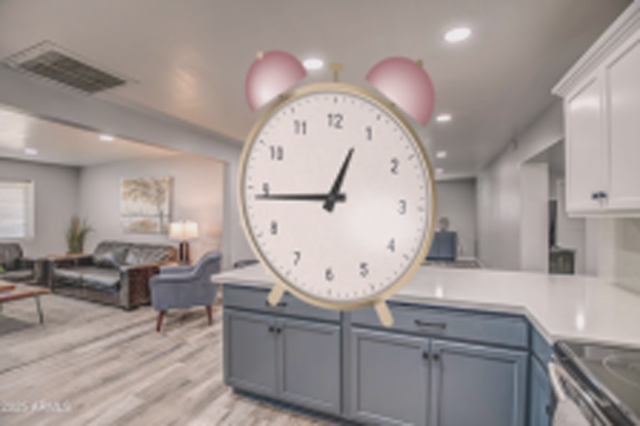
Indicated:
12,44
